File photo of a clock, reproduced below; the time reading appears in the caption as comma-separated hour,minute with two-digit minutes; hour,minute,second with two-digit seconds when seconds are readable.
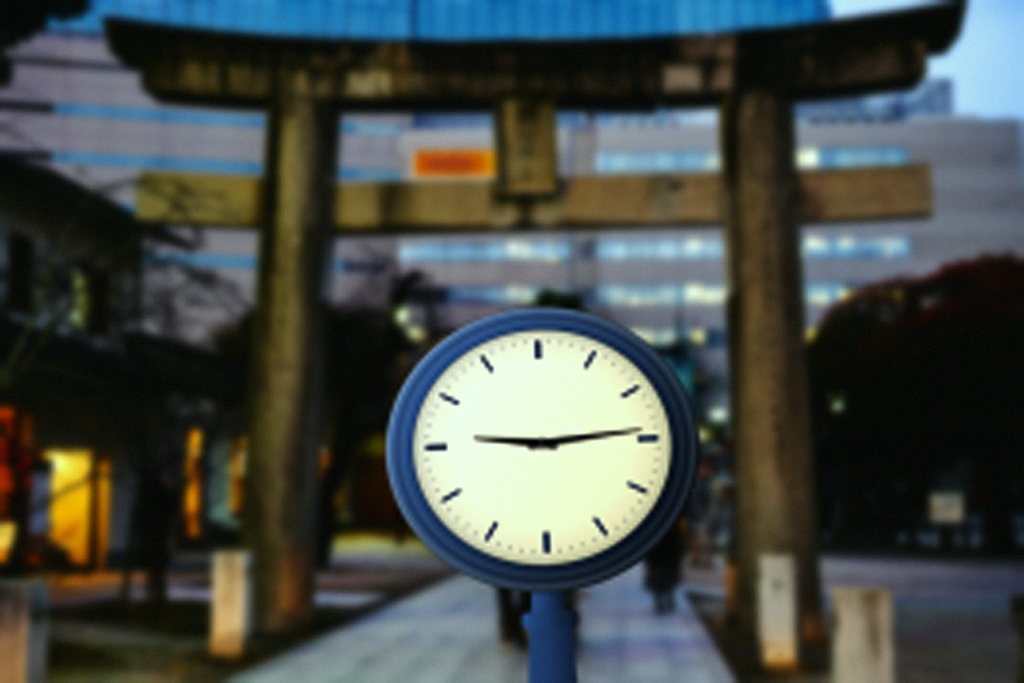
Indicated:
9,14
